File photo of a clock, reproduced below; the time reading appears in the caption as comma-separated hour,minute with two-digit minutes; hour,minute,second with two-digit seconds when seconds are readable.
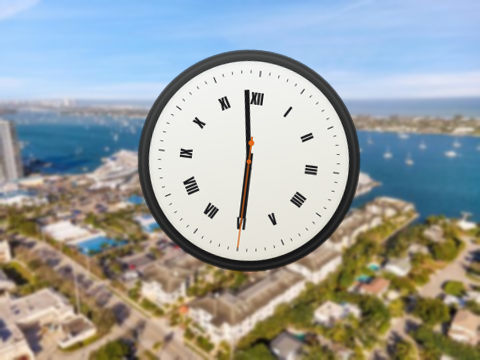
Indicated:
5,58,30
